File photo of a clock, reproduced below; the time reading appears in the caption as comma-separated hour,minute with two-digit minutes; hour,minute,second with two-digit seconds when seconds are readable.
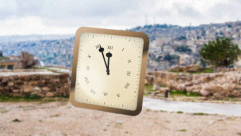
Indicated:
11,56
